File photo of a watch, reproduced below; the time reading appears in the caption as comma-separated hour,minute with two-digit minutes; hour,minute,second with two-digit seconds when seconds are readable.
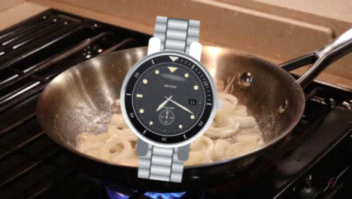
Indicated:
7,19
